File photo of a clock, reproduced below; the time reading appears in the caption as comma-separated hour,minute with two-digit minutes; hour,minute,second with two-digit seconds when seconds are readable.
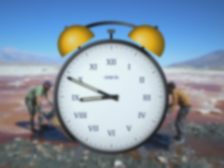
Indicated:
8,49
